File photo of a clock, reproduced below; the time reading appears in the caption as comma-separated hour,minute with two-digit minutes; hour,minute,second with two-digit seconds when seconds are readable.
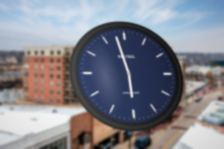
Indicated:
5,58
